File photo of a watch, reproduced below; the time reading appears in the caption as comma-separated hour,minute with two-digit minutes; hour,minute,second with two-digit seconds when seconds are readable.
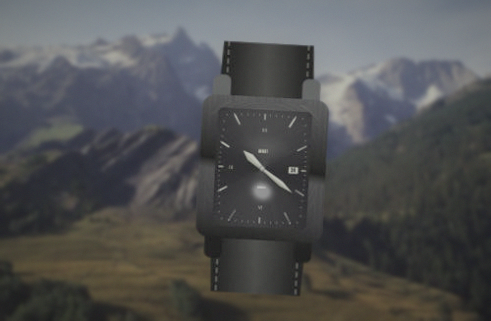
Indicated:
10,21
